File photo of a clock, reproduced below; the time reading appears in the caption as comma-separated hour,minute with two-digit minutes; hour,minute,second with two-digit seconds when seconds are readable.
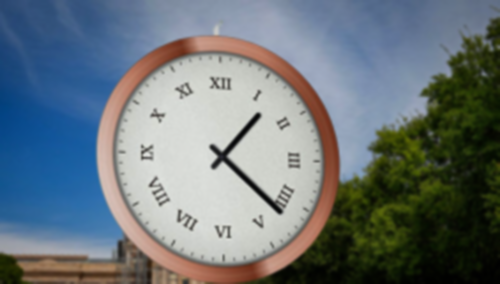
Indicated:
1,22
